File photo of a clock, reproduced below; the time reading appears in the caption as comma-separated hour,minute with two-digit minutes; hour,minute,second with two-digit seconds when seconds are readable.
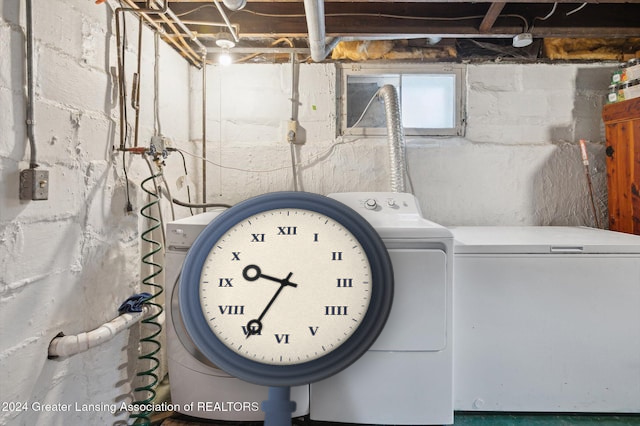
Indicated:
9,35
